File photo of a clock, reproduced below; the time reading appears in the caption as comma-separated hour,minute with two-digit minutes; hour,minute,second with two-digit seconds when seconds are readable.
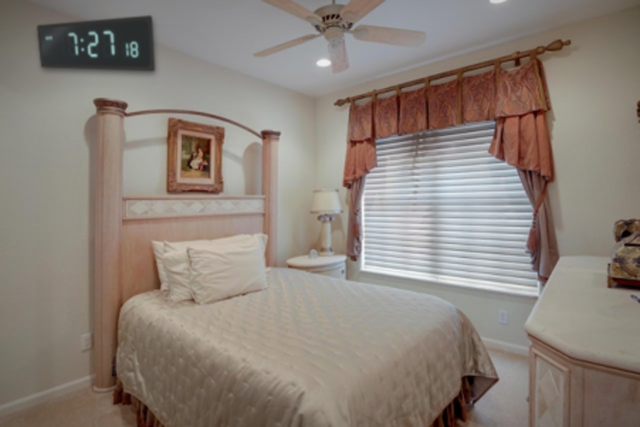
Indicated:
7,27,18
